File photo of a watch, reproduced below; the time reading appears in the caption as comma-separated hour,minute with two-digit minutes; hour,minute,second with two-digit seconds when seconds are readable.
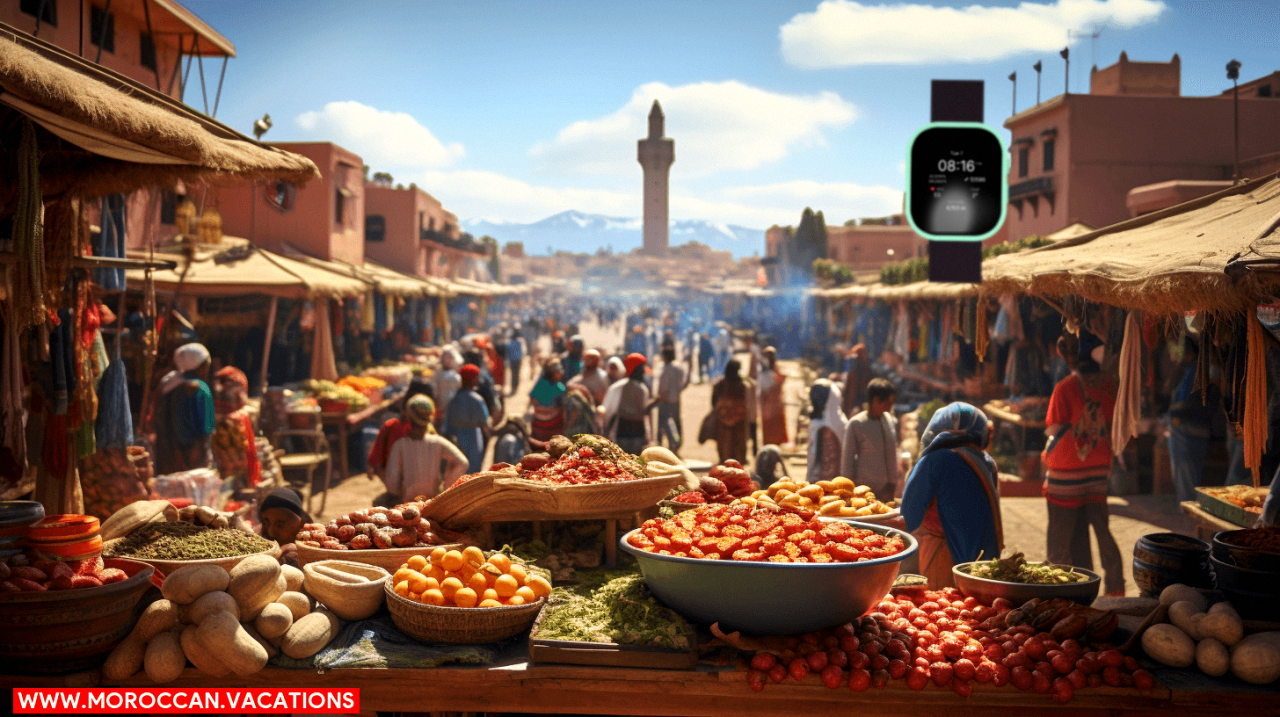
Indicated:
8,16
